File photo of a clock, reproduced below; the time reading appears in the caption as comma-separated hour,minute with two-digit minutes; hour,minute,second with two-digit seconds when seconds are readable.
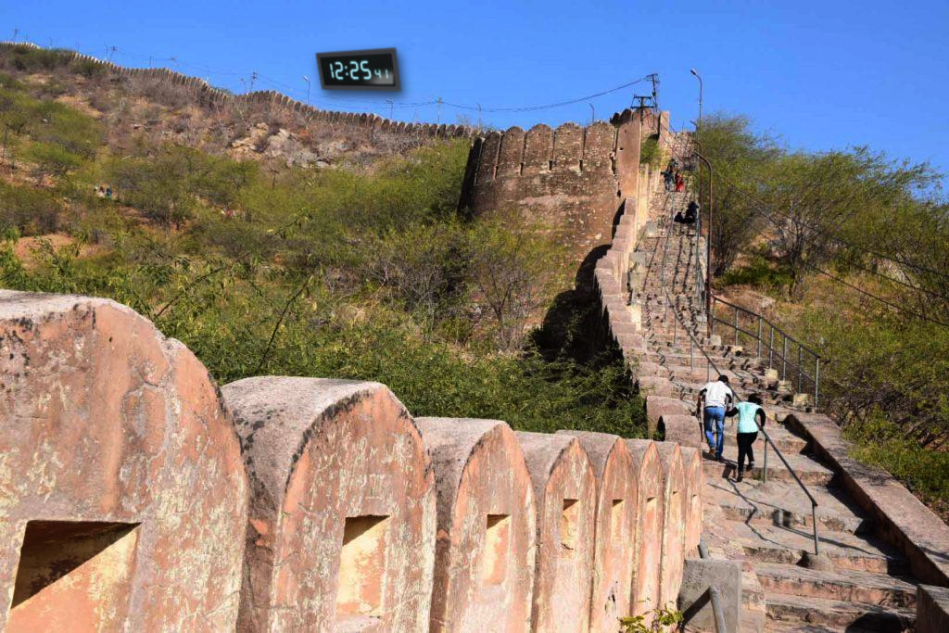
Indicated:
12,25,41
